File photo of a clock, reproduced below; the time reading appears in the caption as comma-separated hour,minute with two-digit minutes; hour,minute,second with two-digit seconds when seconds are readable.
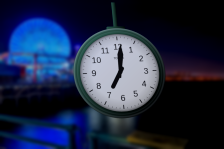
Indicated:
7,01
